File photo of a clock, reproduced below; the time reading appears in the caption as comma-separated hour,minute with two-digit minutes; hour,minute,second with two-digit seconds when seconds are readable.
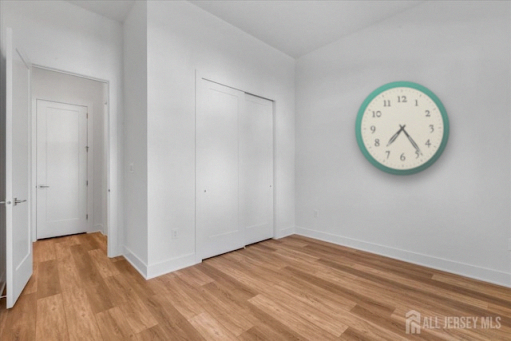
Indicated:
7,24
